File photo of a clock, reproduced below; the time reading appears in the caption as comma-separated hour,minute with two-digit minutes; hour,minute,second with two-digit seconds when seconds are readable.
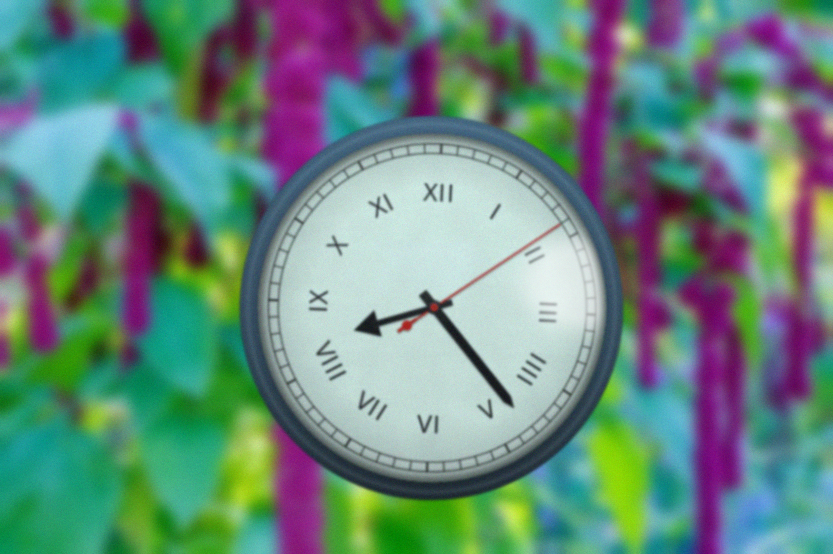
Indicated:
8,23,09
